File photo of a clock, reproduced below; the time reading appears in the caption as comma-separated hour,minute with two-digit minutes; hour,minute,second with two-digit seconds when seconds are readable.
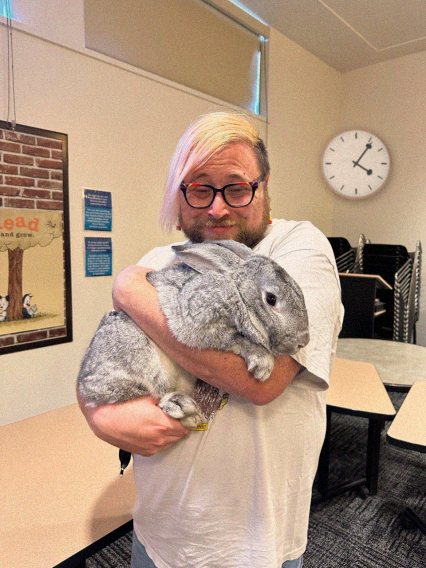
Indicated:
4,06
